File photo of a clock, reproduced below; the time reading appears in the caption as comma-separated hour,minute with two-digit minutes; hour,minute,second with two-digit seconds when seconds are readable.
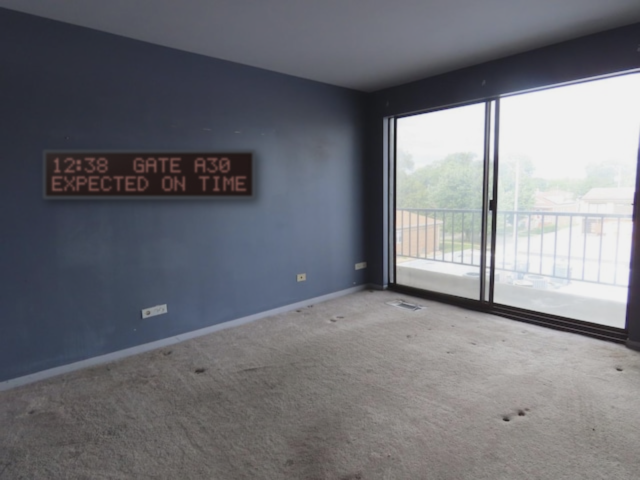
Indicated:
12,38
